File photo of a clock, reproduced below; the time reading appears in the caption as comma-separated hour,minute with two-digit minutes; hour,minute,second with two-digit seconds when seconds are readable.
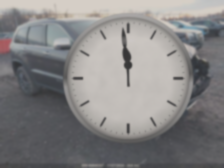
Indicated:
11,59
